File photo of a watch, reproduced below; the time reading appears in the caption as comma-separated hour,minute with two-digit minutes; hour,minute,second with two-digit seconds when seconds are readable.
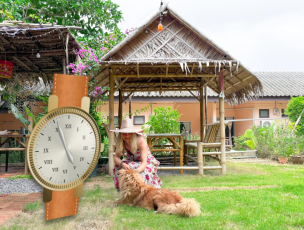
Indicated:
4,56
